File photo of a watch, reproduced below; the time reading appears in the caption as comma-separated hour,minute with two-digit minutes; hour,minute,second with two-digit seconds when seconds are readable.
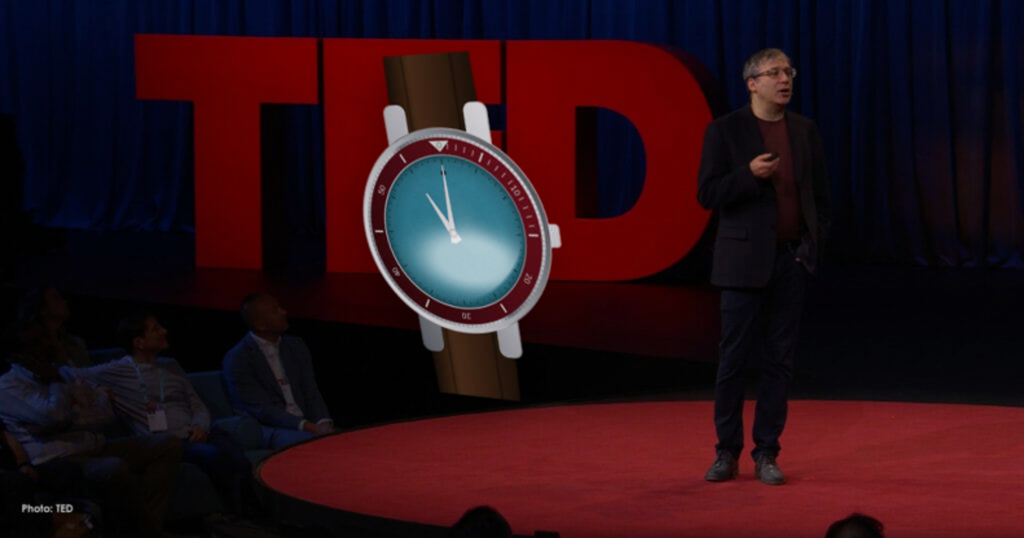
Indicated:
11,00
